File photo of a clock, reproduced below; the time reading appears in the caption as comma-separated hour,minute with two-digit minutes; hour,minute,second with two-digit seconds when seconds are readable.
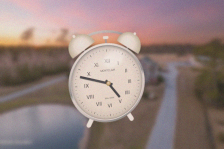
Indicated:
4,48
